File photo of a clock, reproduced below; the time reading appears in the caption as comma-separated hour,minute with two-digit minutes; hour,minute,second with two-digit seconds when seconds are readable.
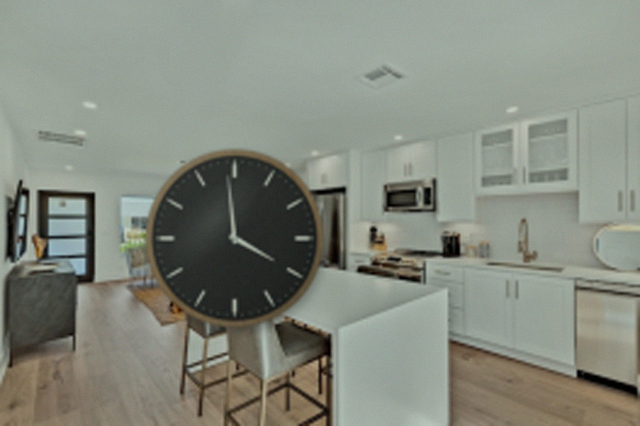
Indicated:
3,59
